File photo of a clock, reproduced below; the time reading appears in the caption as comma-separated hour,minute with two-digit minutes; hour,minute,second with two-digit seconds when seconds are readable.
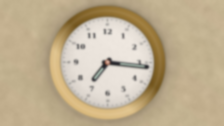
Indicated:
7,16
